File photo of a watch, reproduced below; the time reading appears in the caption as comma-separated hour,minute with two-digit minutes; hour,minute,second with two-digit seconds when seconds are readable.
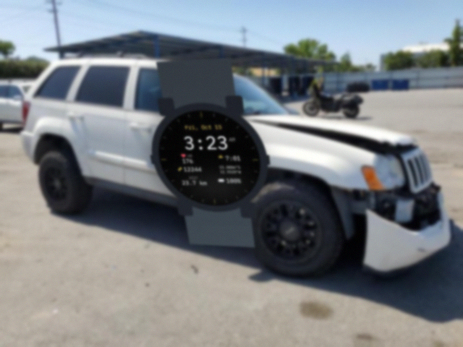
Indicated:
3,23
